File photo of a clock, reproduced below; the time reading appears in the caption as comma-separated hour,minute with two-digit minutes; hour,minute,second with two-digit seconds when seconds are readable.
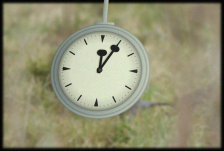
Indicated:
12,05
